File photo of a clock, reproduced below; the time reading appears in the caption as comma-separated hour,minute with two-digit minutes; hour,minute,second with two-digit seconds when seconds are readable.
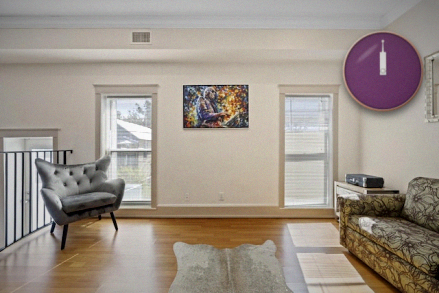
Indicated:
12,00
